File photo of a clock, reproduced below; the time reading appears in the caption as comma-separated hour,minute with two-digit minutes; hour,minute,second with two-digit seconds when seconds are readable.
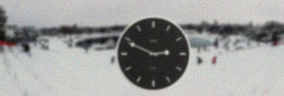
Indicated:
2,49
